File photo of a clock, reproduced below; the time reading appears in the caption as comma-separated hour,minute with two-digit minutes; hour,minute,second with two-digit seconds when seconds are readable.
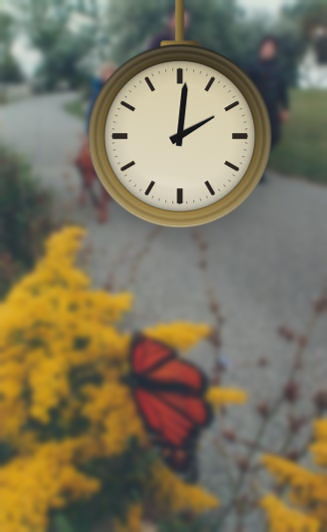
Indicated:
2,01
